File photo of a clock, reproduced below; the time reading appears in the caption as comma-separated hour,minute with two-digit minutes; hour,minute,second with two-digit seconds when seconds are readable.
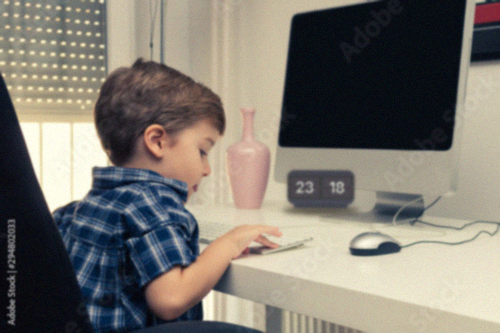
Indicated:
23,18
